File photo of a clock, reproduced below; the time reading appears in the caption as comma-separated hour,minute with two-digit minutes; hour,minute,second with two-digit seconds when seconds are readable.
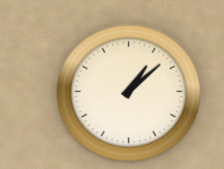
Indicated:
1,08
